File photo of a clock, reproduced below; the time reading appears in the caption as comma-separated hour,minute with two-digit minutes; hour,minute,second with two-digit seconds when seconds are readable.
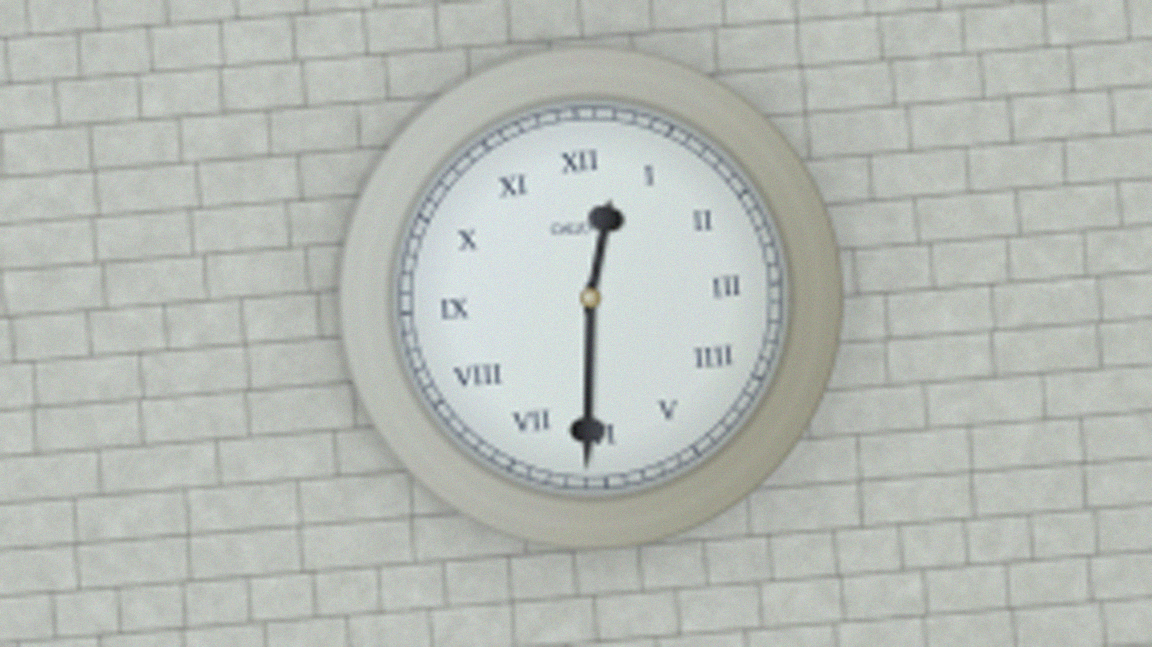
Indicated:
12,31
